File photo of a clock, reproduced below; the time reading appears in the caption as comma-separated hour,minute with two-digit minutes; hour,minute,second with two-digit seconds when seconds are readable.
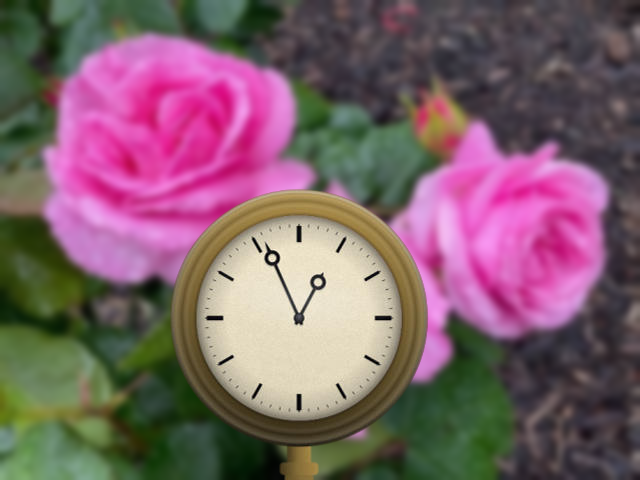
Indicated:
12,56
